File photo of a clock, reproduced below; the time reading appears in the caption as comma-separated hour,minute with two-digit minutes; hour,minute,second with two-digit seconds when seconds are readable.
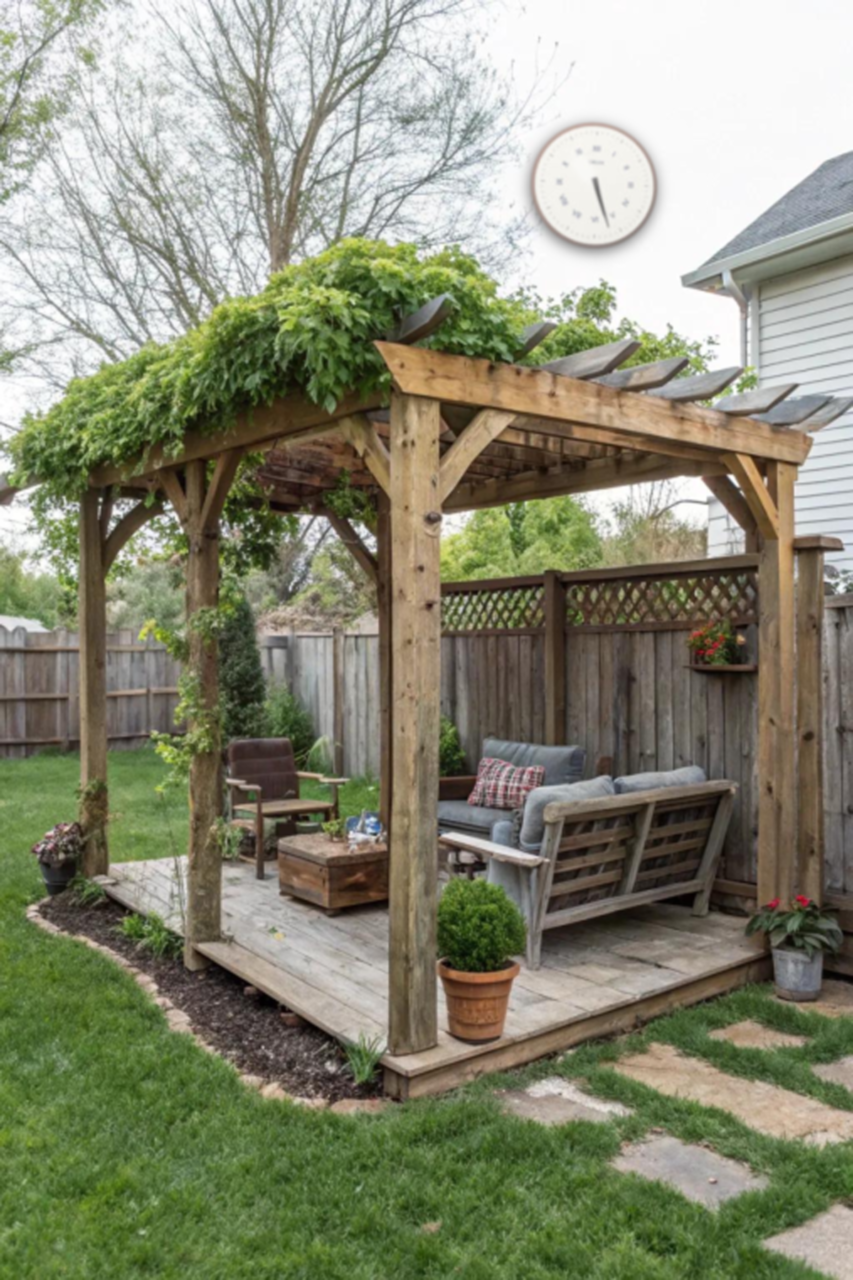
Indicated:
5,27
